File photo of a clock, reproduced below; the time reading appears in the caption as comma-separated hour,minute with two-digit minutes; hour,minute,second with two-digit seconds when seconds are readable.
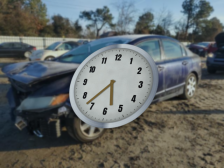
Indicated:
5,37
